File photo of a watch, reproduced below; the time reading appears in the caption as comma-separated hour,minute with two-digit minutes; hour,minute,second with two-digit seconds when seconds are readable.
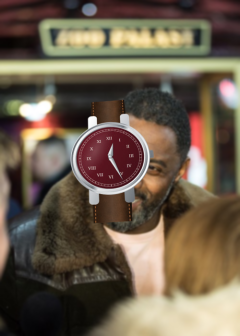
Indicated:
12,26
